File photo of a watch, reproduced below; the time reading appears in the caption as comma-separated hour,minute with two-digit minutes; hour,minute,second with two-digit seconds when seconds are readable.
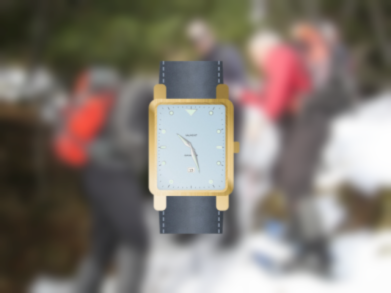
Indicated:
10,27
